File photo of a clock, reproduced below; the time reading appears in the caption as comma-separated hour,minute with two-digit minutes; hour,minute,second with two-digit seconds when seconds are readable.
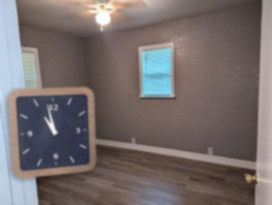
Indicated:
10,58
